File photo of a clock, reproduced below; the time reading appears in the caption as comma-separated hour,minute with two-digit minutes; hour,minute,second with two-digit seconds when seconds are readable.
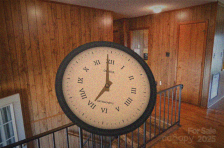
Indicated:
6,59
